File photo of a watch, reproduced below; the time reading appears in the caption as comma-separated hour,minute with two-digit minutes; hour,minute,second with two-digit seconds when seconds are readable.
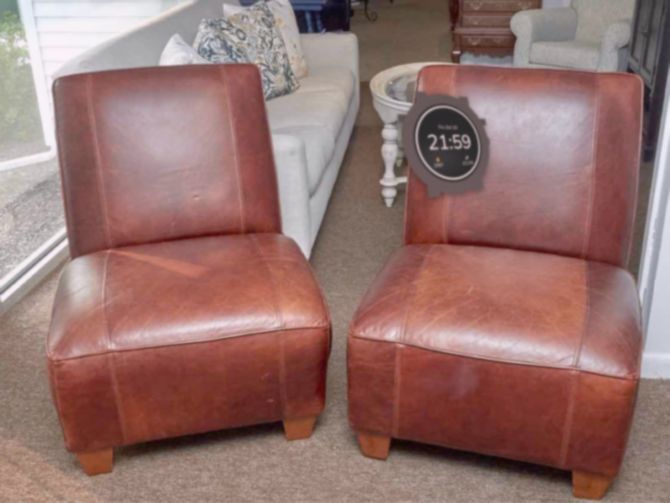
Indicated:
21,59
